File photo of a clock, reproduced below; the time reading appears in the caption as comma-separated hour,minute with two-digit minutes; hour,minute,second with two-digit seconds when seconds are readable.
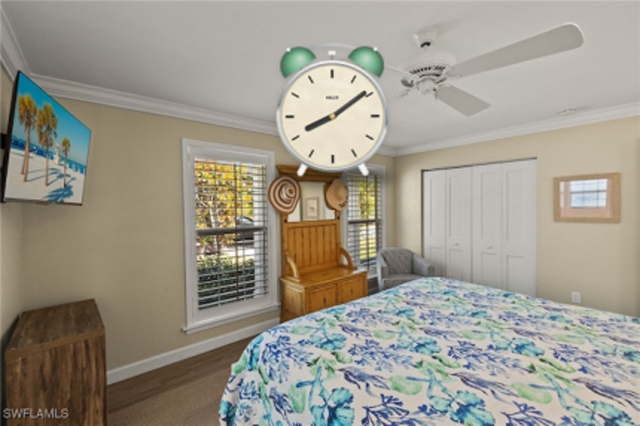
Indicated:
8,09
